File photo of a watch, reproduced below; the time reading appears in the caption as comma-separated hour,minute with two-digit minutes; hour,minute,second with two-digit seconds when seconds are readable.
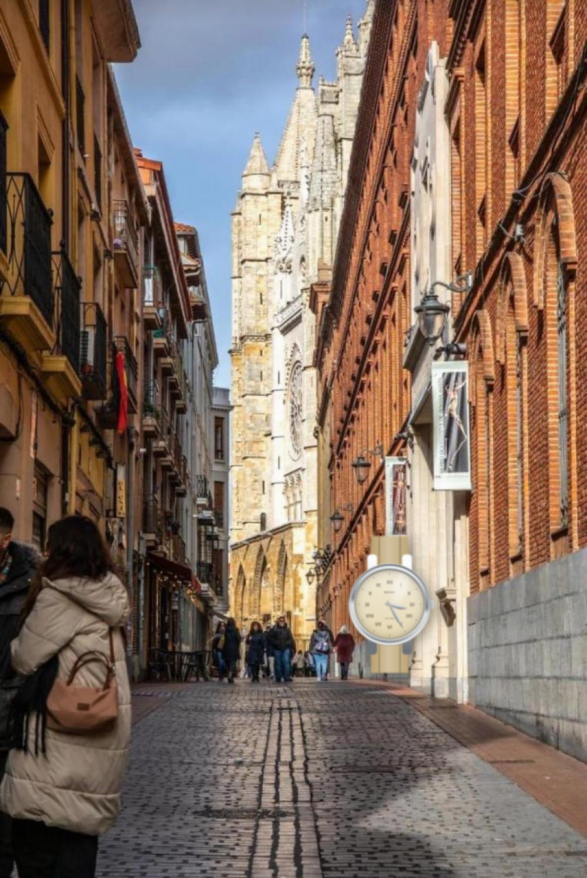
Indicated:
3,25
